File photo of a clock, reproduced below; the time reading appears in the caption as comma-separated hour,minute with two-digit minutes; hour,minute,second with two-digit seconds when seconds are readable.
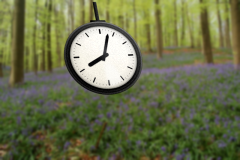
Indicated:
8,03
